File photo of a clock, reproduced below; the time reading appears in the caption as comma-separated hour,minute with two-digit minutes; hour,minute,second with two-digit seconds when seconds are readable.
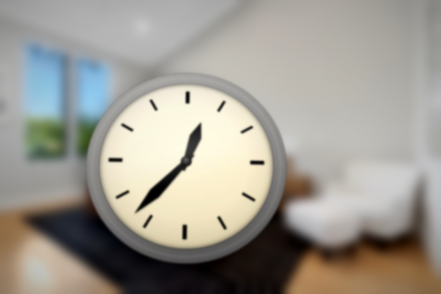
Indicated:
12,37
